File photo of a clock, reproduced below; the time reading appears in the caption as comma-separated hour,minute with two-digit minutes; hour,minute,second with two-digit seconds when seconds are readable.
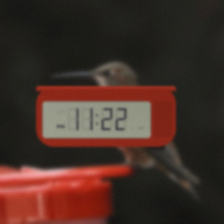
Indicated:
11,22
